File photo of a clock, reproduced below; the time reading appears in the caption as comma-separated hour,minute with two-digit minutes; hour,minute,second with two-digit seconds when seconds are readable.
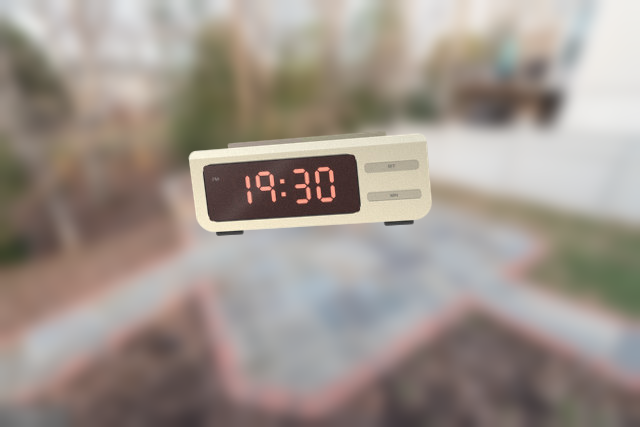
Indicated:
19,30
